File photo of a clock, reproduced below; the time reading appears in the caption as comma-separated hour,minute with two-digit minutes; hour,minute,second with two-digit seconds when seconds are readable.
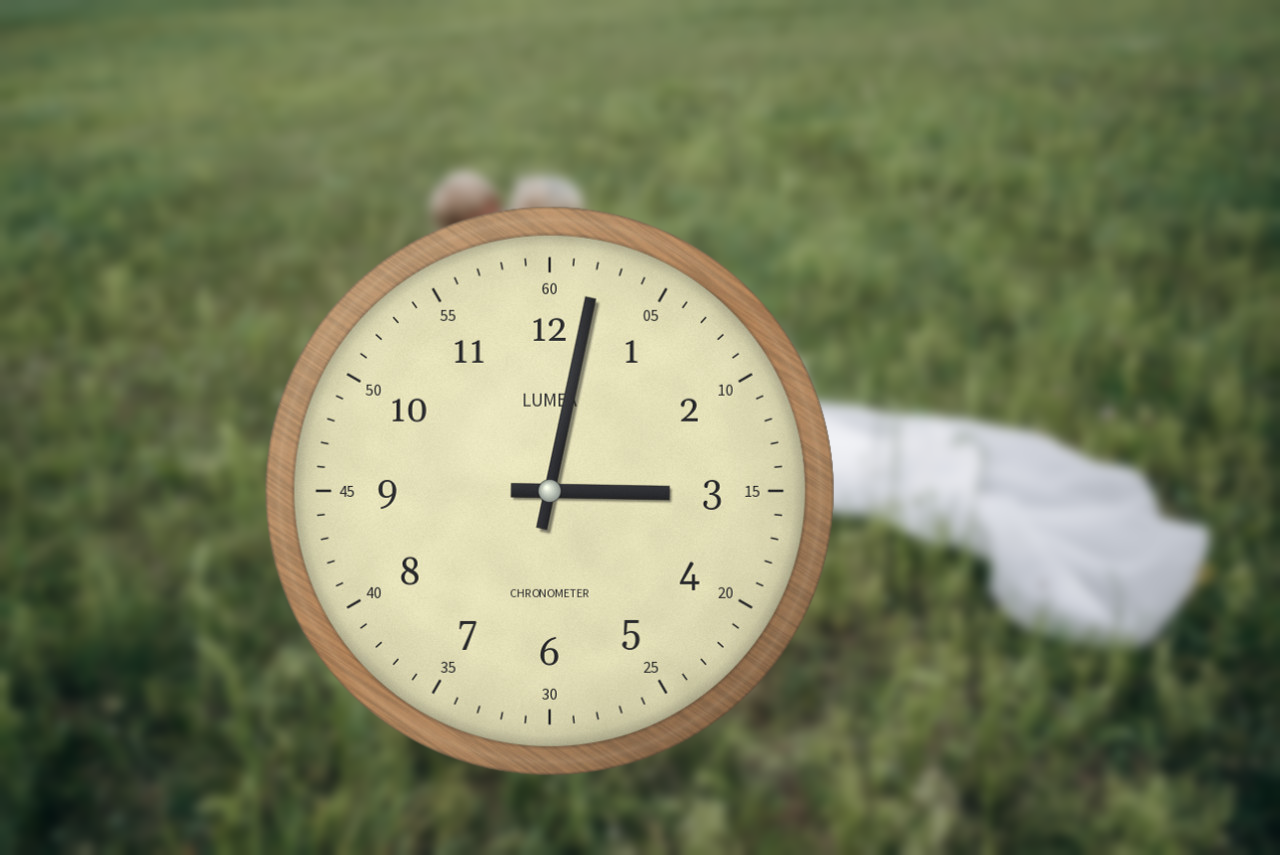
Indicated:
3,02
